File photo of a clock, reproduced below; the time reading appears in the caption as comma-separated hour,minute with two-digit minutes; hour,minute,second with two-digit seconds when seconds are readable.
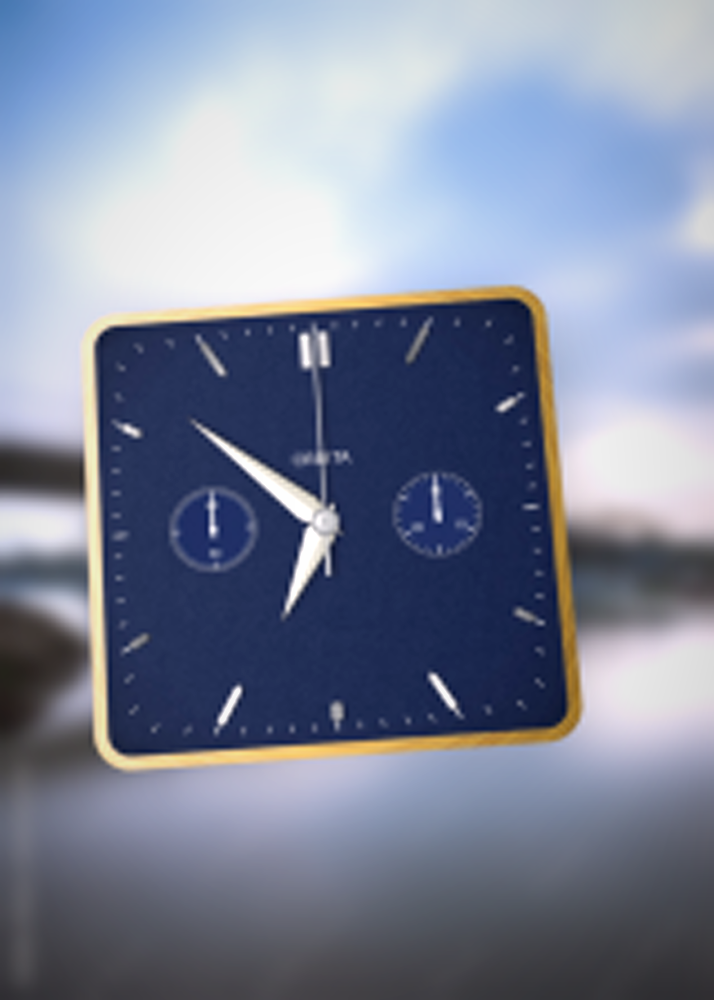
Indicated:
6,52
